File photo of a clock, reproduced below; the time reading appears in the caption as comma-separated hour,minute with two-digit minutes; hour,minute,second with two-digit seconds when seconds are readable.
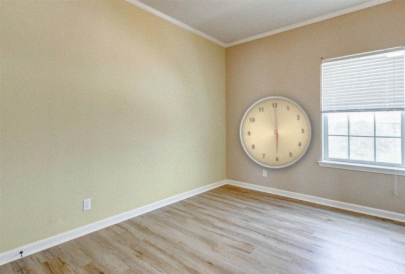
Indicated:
6,00
